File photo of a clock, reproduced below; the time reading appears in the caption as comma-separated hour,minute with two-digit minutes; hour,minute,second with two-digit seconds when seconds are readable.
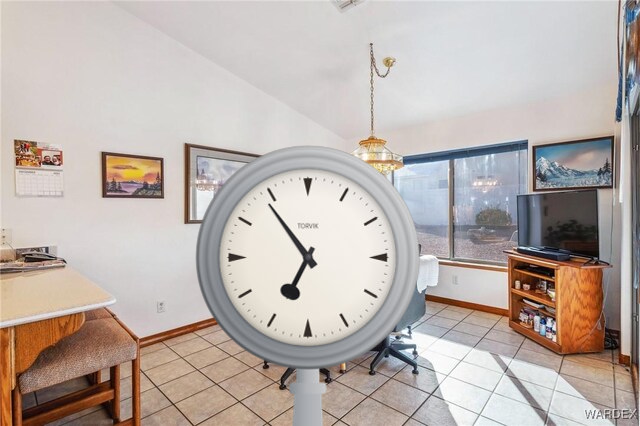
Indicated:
6,54
